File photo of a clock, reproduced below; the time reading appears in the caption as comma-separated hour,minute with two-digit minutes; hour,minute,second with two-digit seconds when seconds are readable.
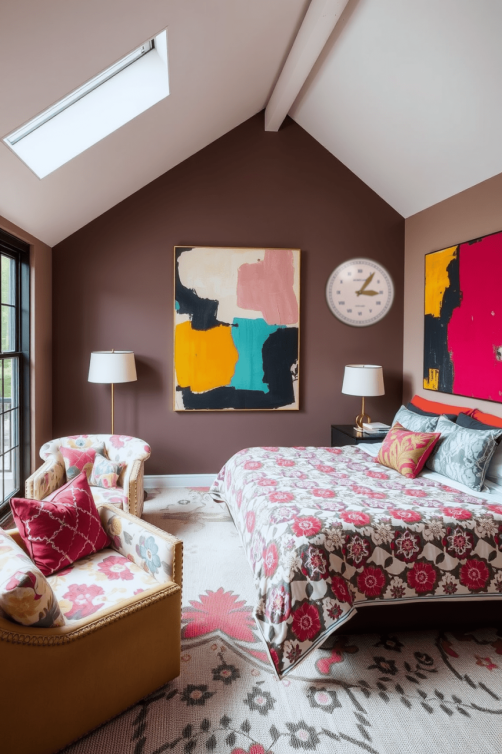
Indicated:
3,06
